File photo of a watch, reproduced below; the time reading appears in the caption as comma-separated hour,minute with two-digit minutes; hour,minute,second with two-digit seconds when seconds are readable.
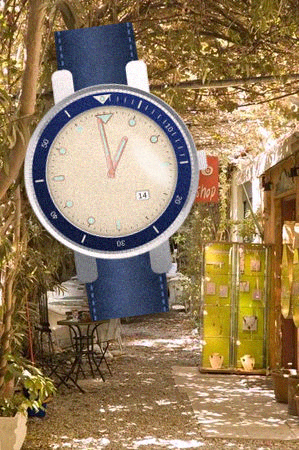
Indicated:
12,59
